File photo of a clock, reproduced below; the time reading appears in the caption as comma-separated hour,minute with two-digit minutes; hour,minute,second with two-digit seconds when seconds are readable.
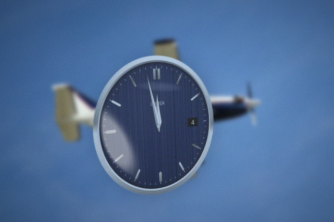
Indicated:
11,58
